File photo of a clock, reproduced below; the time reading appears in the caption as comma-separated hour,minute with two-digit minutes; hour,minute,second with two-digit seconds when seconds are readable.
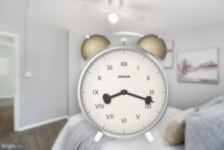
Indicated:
8,18
